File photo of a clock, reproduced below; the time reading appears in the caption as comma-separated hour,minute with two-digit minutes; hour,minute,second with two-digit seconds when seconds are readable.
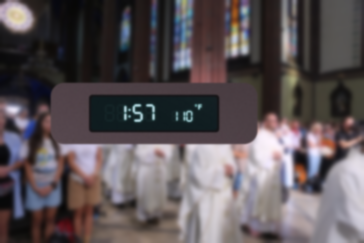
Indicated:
1,57
